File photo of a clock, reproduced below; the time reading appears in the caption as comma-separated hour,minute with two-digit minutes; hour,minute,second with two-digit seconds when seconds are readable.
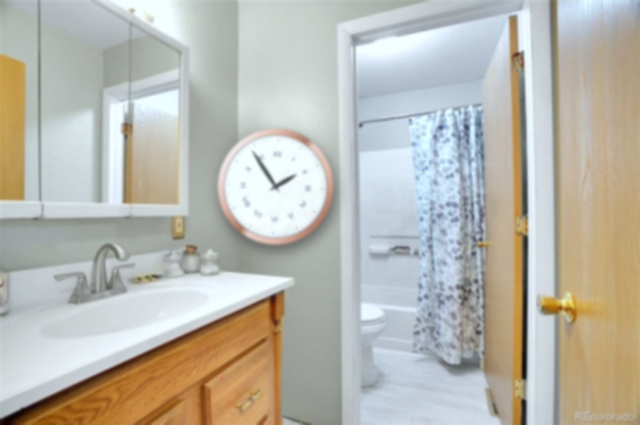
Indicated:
1,54
